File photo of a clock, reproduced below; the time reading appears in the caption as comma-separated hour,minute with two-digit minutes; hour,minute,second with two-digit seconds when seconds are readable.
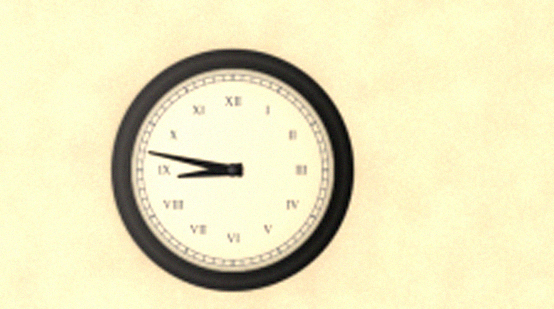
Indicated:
8,47
